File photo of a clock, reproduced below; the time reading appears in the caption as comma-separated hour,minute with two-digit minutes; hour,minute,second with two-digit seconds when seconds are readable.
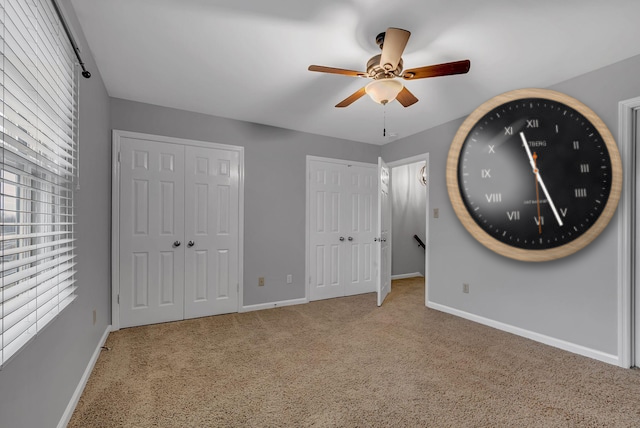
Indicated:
11,26,30
